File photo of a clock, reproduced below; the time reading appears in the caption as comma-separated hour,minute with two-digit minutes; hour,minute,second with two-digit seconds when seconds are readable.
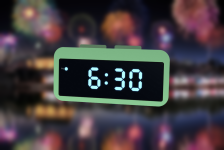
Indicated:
6,30
